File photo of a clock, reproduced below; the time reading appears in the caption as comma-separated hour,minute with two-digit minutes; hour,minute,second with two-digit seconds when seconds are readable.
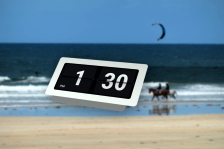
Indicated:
1,30
